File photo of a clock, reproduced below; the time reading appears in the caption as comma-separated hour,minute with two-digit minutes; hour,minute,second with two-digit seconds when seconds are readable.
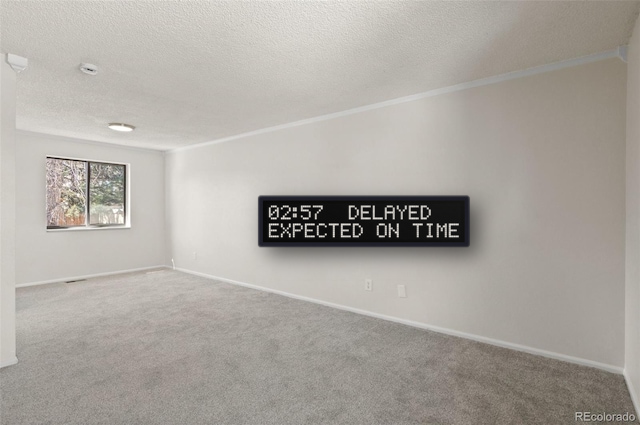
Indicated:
2,57
